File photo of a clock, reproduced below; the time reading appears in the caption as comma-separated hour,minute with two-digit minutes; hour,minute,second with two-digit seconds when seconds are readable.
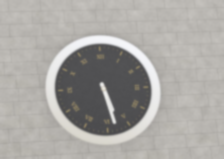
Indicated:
5,28
